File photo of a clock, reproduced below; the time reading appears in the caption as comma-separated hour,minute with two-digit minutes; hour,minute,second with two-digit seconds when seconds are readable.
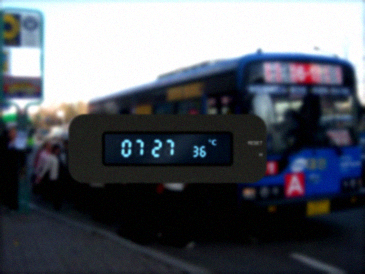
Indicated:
7,27
